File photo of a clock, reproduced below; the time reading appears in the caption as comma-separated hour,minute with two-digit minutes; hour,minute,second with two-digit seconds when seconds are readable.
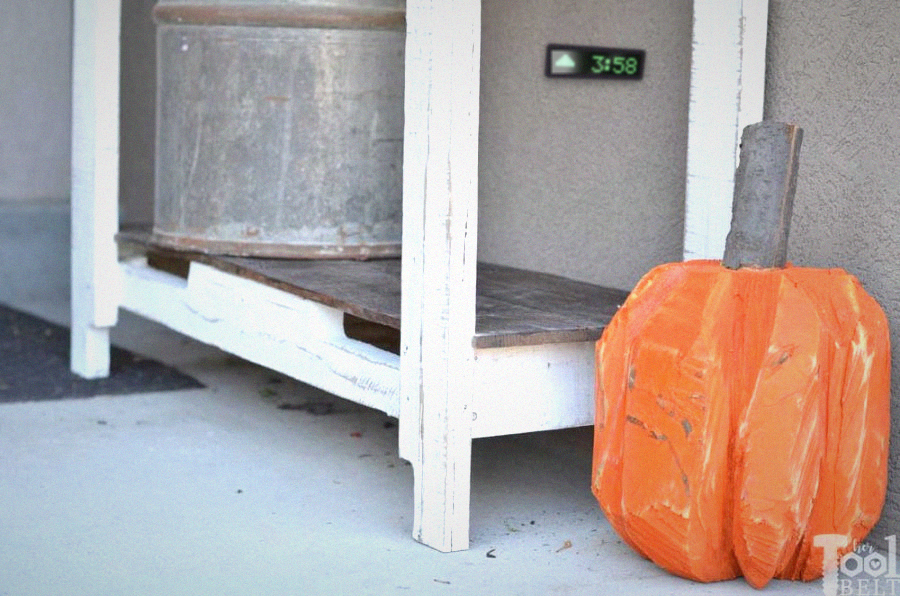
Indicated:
3,58
